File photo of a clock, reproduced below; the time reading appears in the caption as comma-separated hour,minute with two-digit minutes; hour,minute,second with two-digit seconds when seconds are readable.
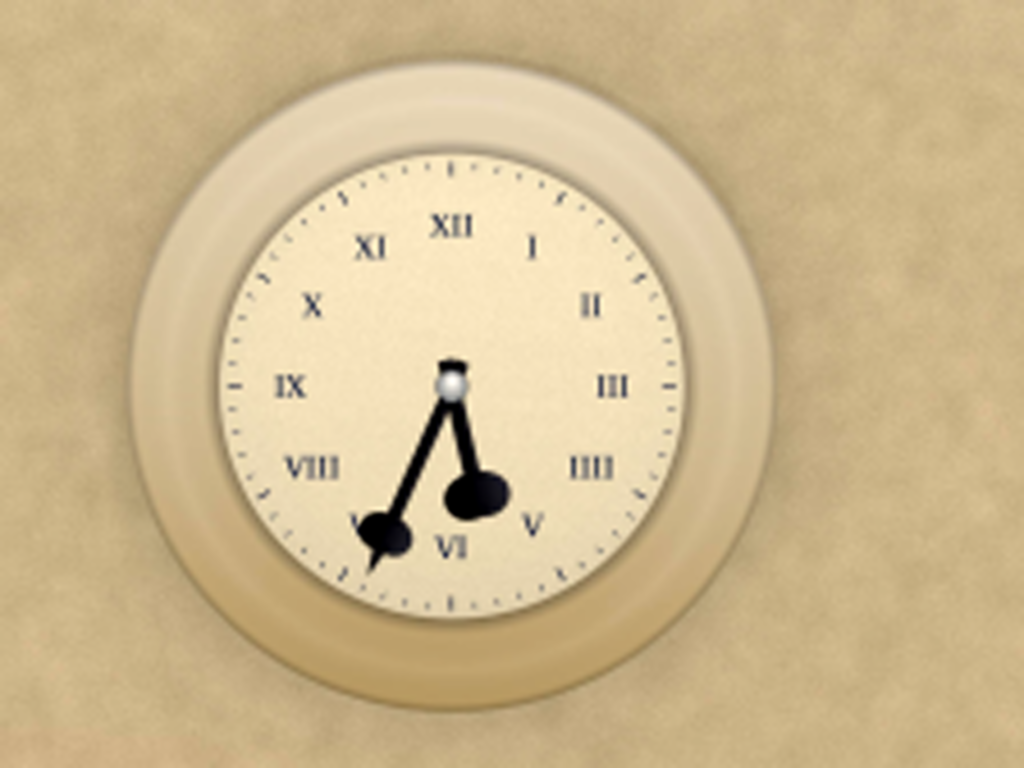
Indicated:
5,34
